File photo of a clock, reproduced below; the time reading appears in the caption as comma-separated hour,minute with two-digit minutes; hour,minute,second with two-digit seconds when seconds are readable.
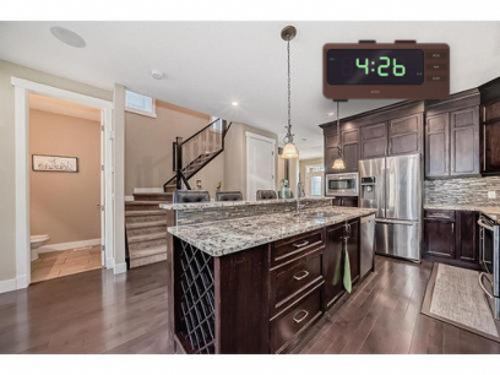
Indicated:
4,26
